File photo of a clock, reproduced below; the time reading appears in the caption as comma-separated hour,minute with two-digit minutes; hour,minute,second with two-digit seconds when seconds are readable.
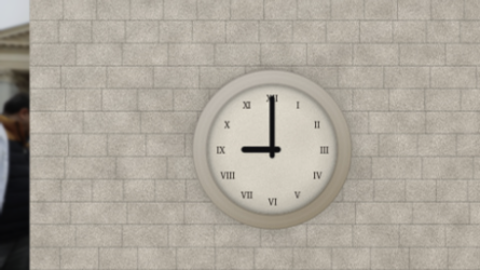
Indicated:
9,00
